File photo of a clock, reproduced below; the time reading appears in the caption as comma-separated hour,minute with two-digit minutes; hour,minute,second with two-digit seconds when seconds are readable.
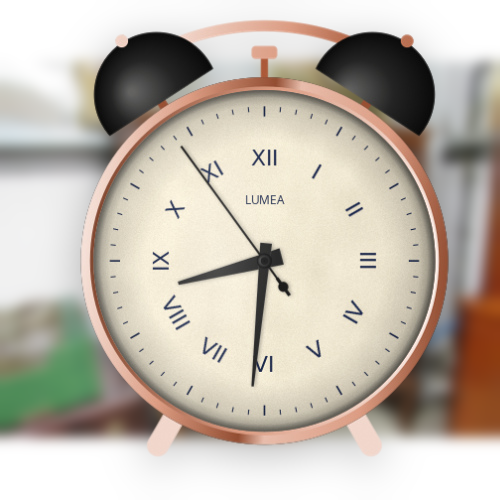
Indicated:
8,30,54
